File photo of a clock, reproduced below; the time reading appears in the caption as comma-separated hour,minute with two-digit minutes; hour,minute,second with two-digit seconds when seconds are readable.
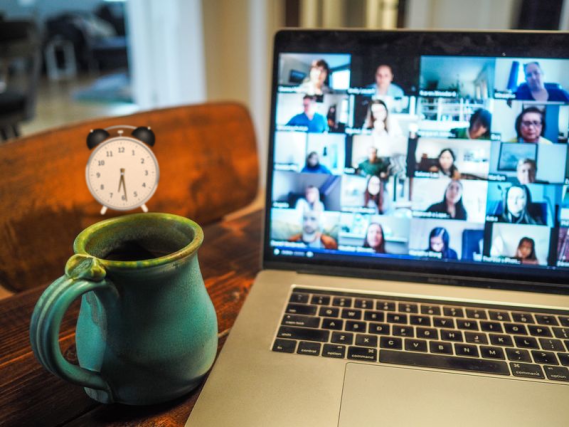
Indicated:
6,29
